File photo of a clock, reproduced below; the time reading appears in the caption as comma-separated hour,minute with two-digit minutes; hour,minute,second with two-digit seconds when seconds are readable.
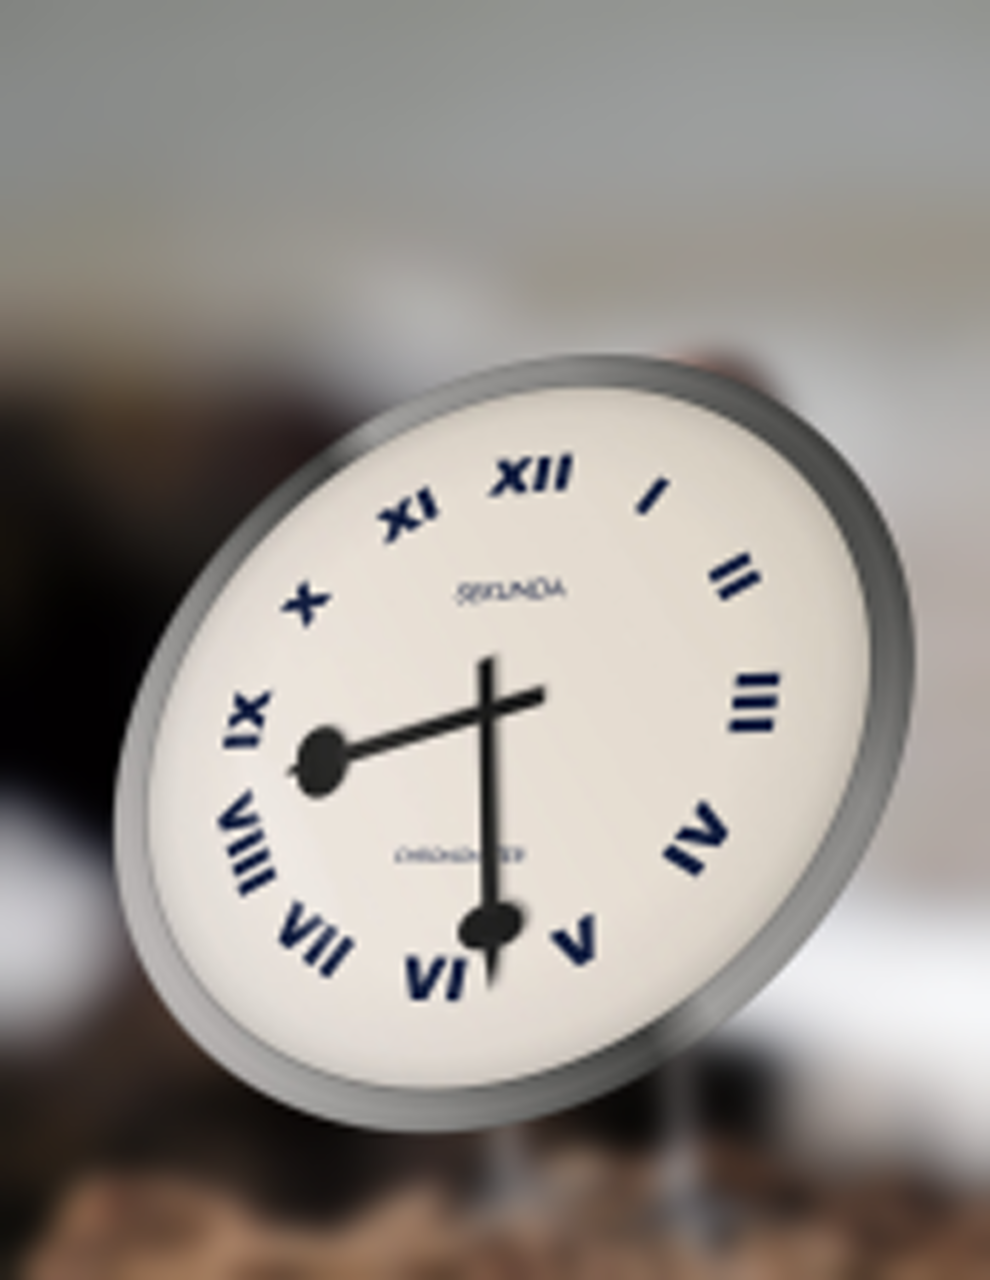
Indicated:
8,28
